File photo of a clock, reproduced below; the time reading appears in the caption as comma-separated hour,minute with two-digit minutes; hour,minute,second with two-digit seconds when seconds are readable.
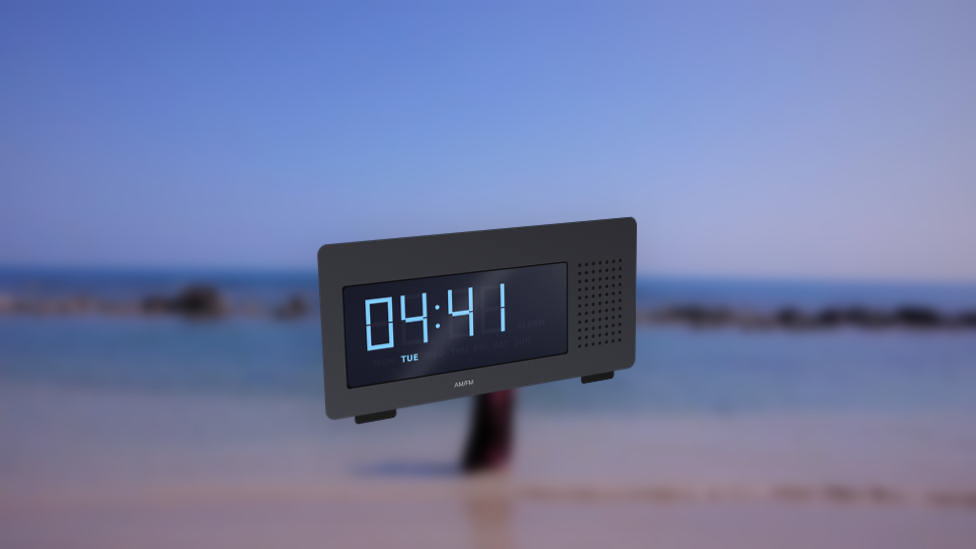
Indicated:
4,41
